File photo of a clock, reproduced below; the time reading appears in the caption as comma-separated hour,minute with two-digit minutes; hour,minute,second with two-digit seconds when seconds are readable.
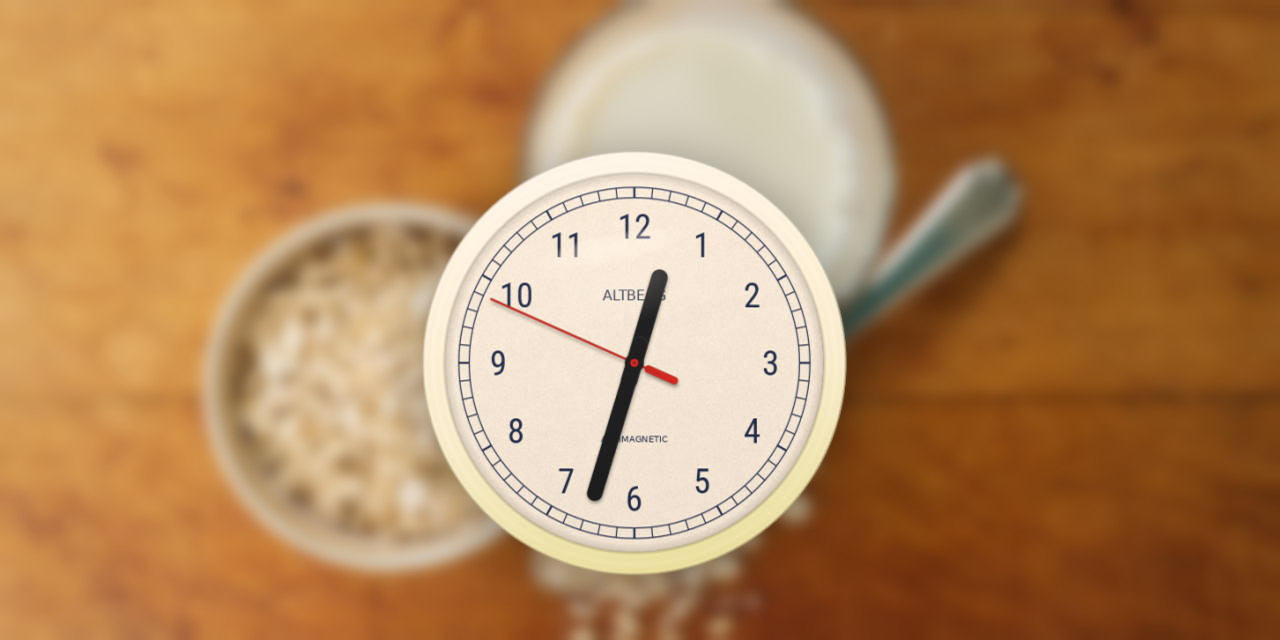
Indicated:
12,32,49
